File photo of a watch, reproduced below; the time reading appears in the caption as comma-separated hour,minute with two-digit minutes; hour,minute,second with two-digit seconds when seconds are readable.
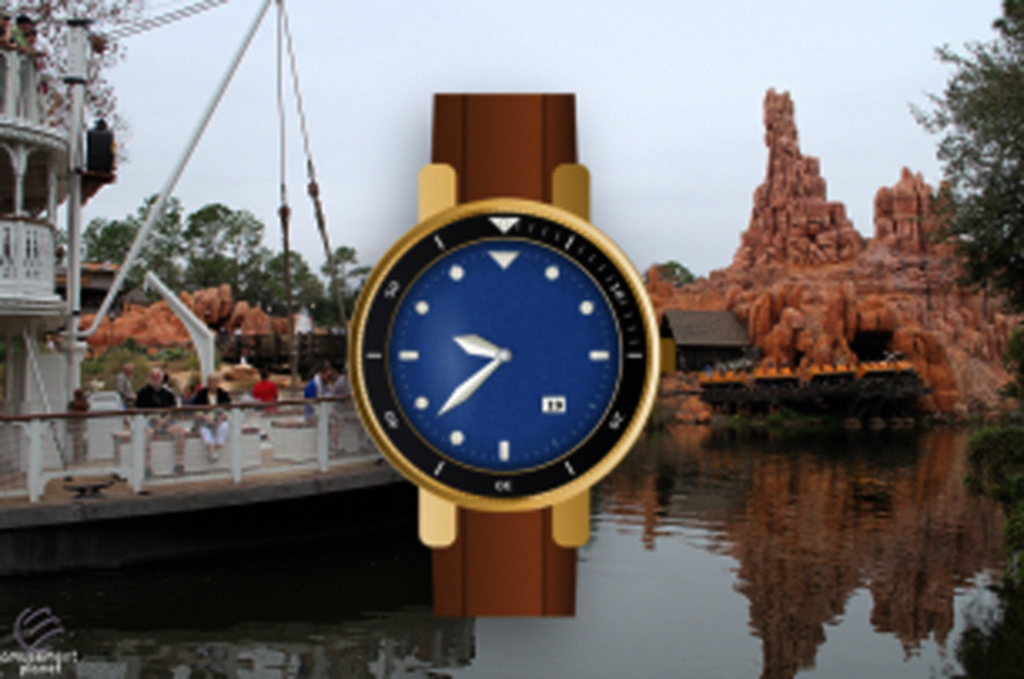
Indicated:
9,38
